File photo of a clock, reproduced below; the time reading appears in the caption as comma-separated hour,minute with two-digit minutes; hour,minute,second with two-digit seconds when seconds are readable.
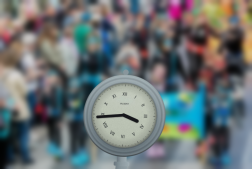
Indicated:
3,44
